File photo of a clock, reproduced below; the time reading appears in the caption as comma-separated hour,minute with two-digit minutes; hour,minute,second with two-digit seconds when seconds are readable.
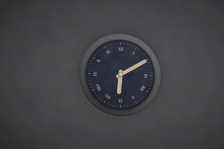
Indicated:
6,10
